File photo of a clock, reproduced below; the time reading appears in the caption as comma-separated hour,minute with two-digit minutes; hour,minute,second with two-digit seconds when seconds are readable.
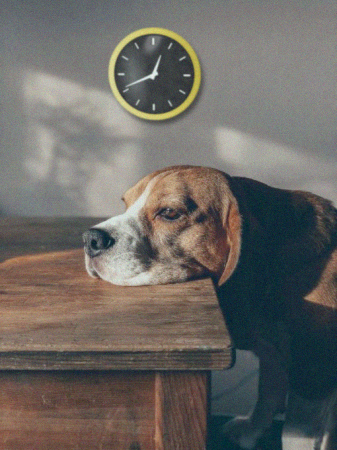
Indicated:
12,41
